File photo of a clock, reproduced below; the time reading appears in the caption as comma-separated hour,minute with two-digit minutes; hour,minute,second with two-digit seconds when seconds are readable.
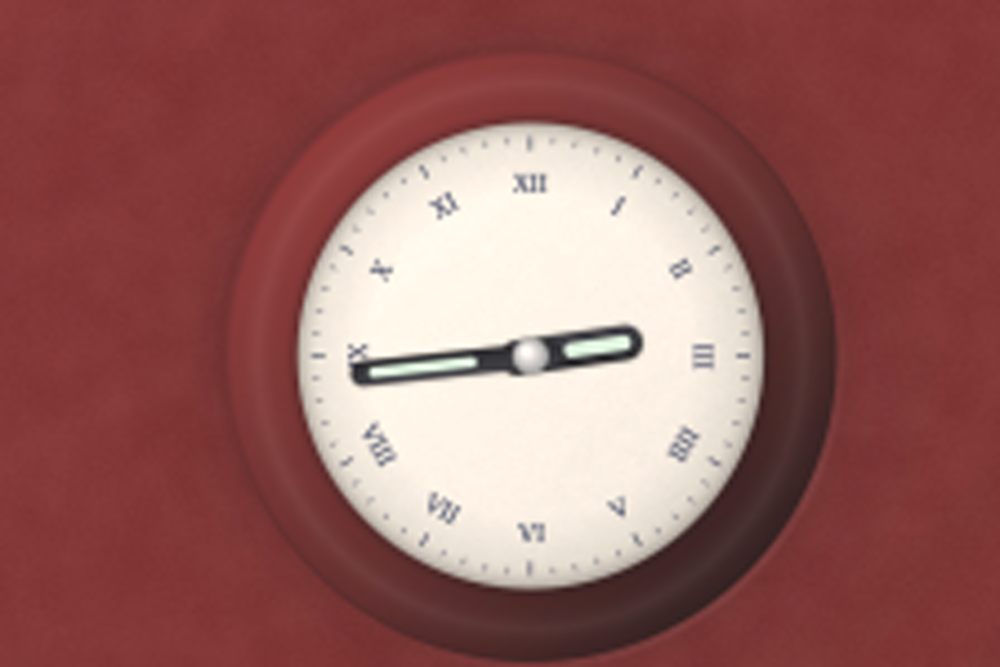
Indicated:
2,44
